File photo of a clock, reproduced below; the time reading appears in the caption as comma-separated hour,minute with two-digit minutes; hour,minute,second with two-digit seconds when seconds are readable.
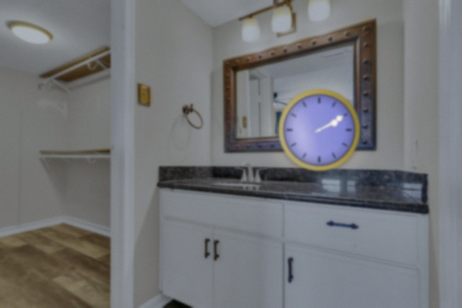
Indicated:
2,10
